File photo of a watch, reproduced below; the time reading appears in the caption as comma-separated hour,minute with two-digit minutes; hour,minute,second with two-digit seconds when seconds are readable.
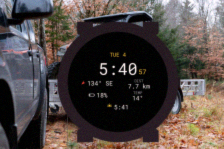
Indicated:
5,40
